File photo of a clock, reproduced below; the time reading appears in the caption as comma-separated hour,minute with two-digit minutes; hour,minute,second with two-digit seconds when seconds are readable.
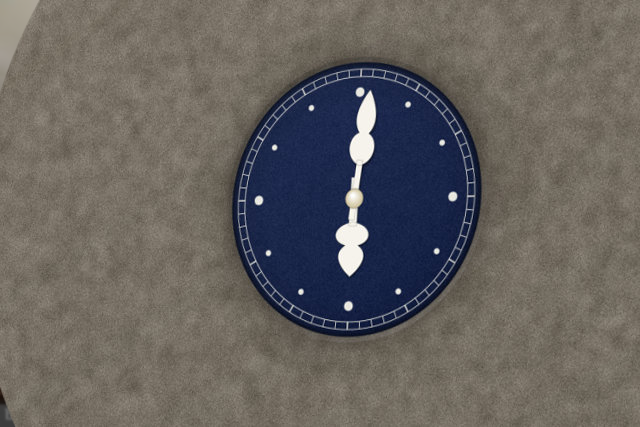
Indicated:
6,01
